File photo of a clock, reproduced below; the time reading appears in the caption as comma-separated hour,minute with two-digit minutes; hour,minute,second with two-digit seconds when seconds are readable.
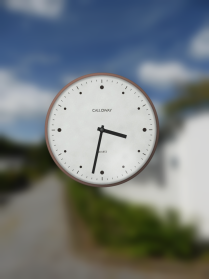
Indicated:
3,32
